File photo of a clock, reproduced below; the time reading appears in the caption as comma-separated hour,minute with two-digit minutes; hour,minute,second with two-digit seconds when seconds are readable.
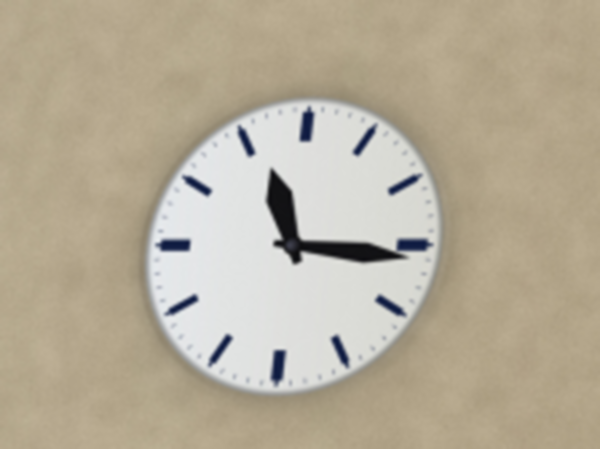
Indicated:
11,16
